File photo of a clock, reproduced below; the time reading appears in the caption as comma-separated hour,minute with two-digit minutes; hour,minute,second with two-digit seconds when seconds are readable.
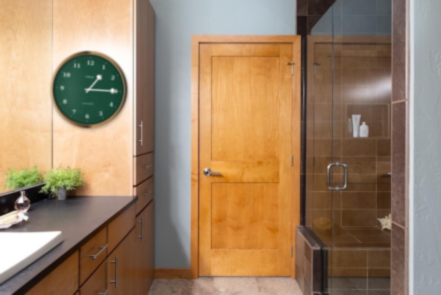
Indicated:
1,15
